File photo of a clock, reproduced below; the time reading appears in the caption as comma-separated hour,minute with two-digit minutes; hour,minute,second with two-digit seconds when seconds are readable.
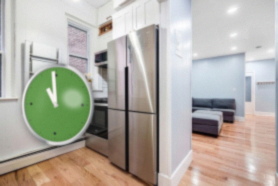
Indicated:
10,59
